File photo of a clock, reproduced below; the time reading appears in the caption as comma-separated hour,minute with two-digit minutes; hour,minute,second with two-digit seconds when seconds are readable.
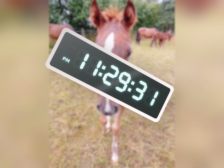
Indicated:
11,29,31
